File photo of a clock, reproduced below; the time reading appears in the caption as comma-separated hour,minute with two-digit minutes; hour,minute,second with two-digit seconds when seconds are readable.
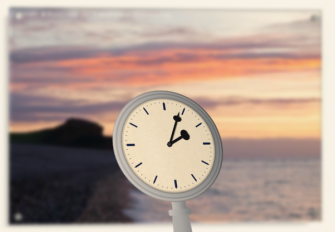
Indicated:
2,04
